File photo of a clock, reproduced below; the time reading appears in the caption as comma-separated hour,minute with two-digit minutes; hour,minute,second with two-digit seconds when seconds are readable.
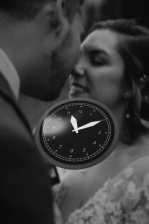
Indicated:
11,10
